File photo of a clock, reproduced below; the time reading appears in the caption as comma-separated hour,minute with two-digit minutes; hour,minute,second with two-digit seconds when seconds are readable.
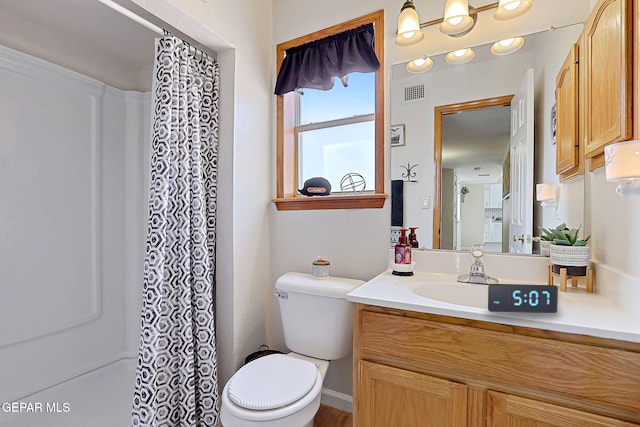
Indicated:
5,07
